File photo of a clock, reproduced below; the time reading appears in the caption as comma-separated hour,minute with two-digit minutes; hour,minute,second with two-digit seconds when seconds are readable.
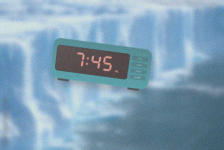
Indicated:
7,45
